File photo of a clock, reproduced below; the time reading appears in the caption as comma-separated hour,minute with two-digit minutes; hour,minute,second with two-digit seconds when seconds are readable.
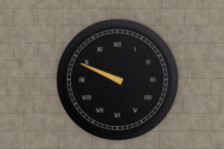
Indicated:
9,49
